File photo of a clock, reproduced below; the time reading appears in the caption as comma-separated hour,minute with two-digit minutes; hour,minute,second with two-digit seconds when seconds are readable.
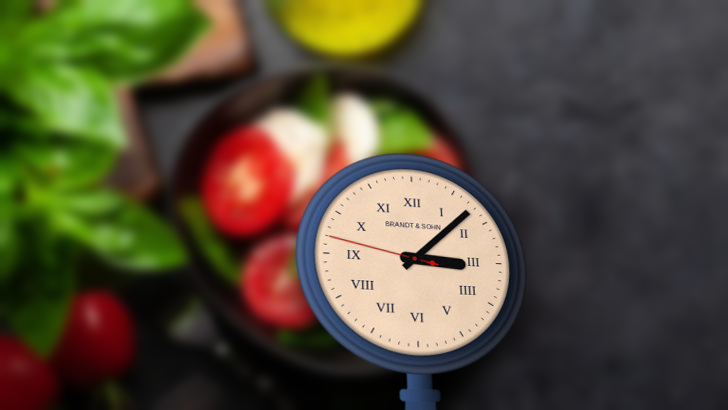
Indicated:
3,07,47
